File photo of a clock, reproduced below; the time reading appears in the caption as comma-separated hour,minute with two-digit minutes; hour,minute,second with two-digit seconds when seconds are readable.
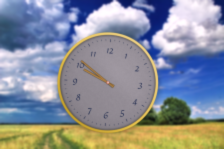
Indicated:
9,51
